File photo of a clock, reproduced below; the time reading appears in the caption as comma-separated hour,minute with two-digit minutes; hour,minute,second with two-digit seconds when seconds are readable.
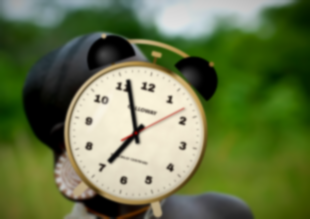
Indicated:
6,56,08
